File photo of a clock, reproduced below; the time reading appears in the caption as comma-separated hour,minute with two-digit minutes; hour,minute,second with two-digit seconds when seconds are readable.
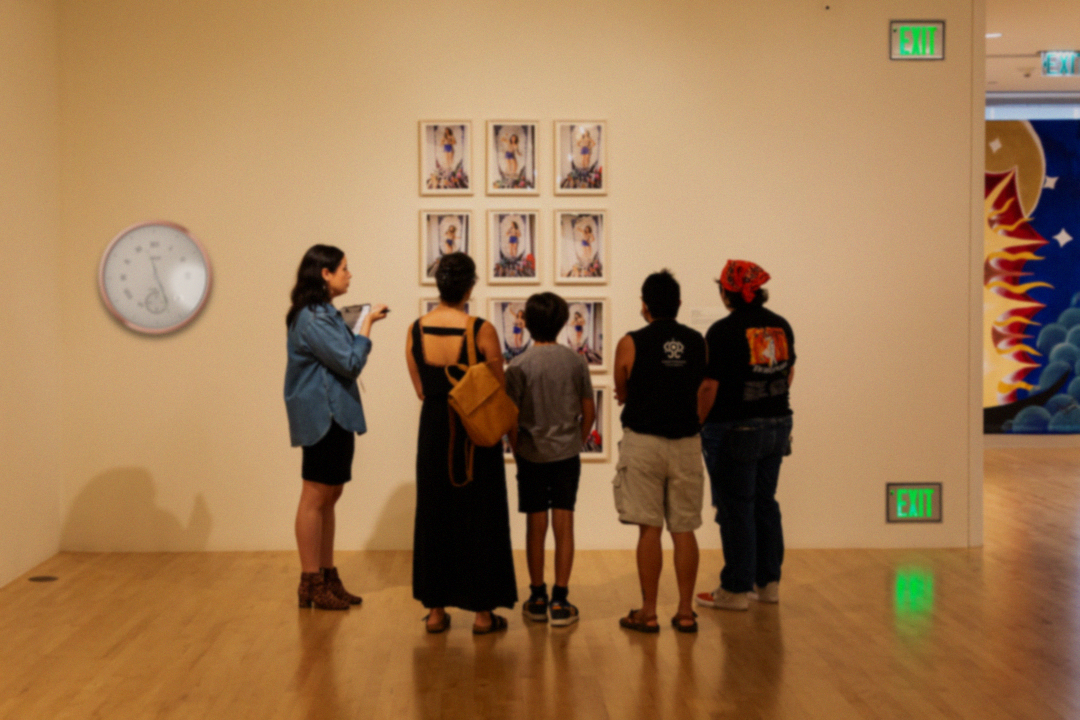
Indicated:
11,27
